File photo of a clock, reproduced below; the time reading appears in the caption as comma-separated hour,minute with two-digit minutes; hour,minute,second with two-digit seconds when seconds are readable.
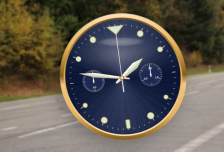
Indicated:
1,47
